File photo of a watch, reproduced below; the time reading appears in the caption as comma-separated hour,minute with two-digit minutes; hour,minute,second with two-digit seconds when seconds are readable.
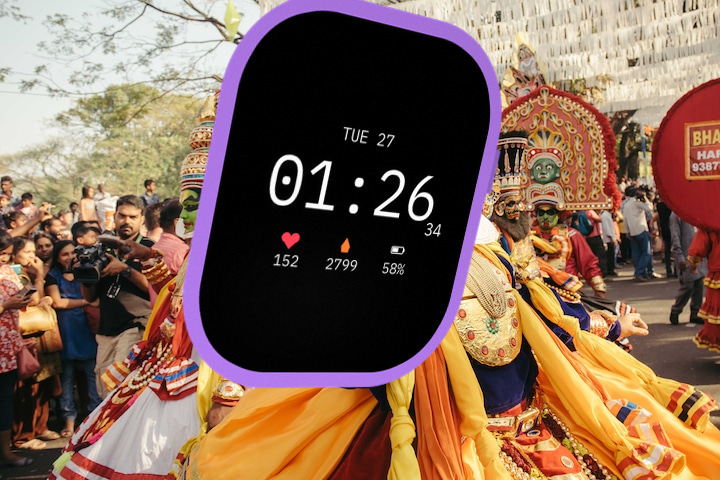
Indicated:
1,26,34
